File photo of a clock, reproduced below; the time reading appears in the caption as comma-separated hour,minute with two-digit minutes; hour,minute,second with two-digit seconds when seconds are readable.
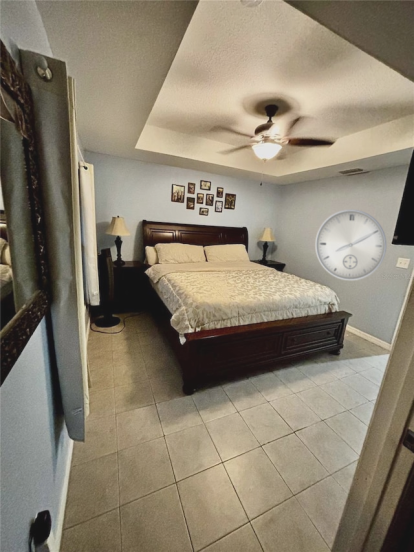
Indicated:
8,10
